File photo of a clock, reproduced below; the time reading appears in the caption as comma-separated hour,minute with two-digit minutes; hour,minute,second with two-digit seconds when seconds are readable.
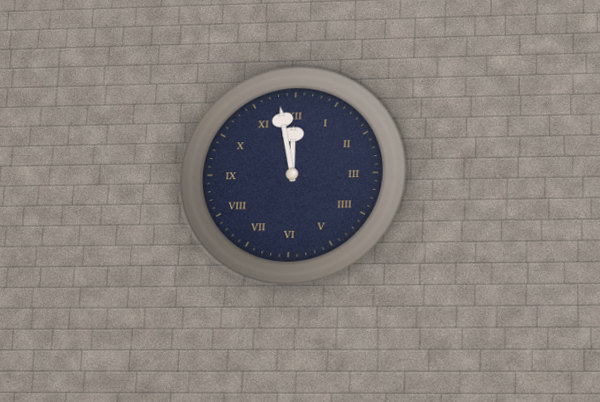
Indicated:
11,58
